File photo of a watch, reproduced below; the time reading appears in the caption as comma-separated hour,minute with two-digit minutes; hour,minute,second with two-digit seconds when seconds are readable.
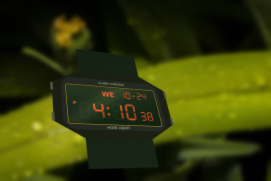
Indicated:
4,10,38
